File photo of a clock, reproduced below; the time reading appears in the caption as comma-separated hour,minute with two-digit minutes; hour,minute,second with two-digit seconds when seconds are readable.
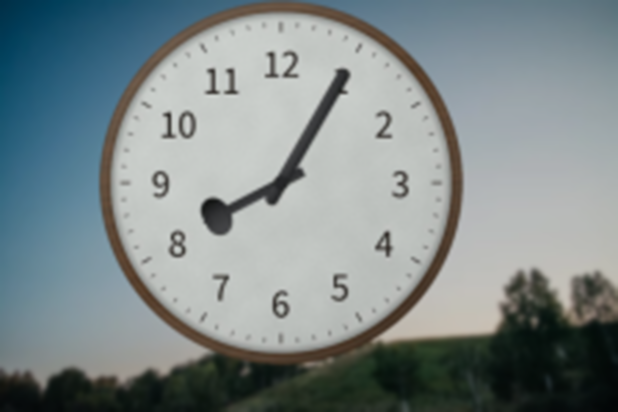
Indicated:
8,05
